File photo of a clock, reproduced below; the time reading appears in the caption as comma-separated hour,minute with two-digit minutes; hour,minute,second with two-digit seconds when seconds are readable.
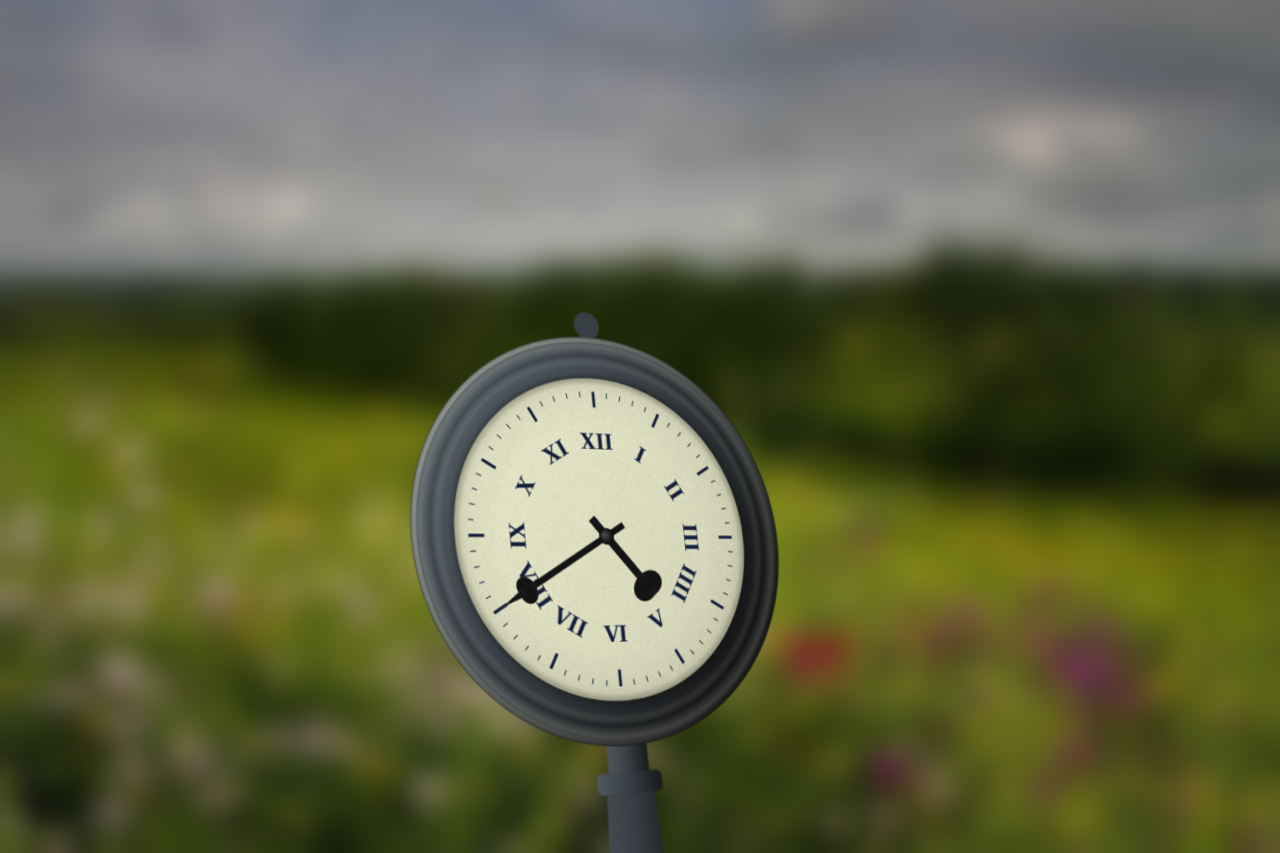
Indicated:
4,40
